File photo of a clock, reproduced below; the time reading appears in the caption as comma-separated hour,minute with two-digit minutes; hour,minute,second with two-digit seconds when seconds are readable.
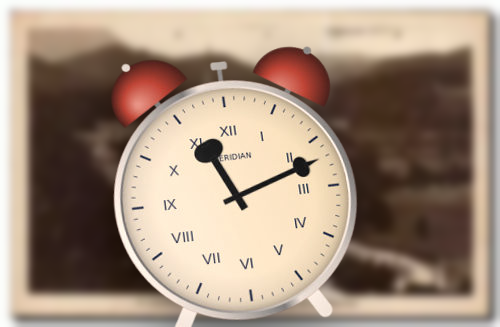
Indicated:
11,12
